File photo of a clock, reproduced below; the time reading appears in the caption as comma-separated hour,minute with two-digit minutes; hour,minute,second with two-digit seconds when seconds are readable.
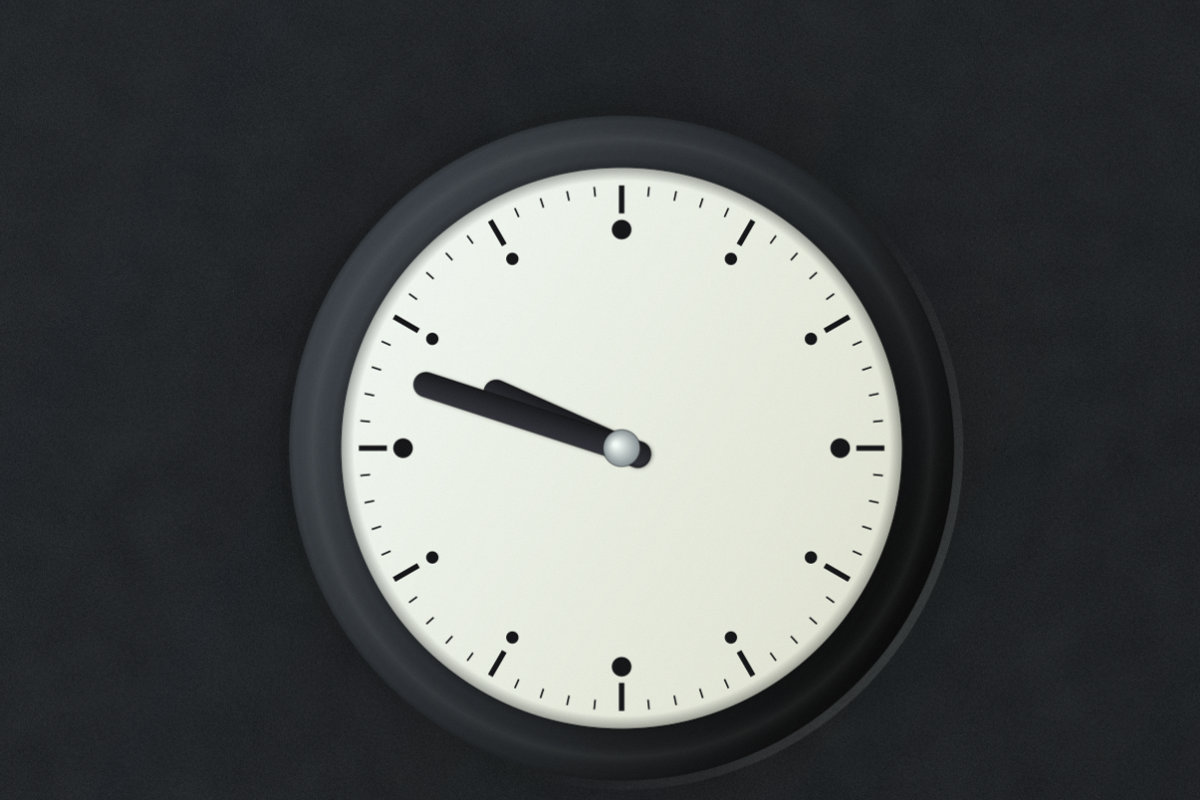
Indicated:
9,48
